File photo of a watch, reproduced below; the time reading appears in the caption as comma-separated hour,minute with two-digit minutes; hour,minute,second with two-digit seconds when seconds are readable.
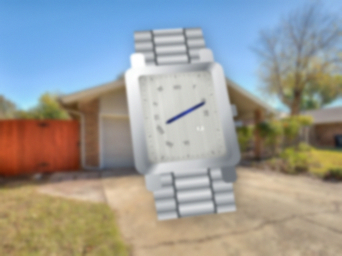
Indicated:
8,11
